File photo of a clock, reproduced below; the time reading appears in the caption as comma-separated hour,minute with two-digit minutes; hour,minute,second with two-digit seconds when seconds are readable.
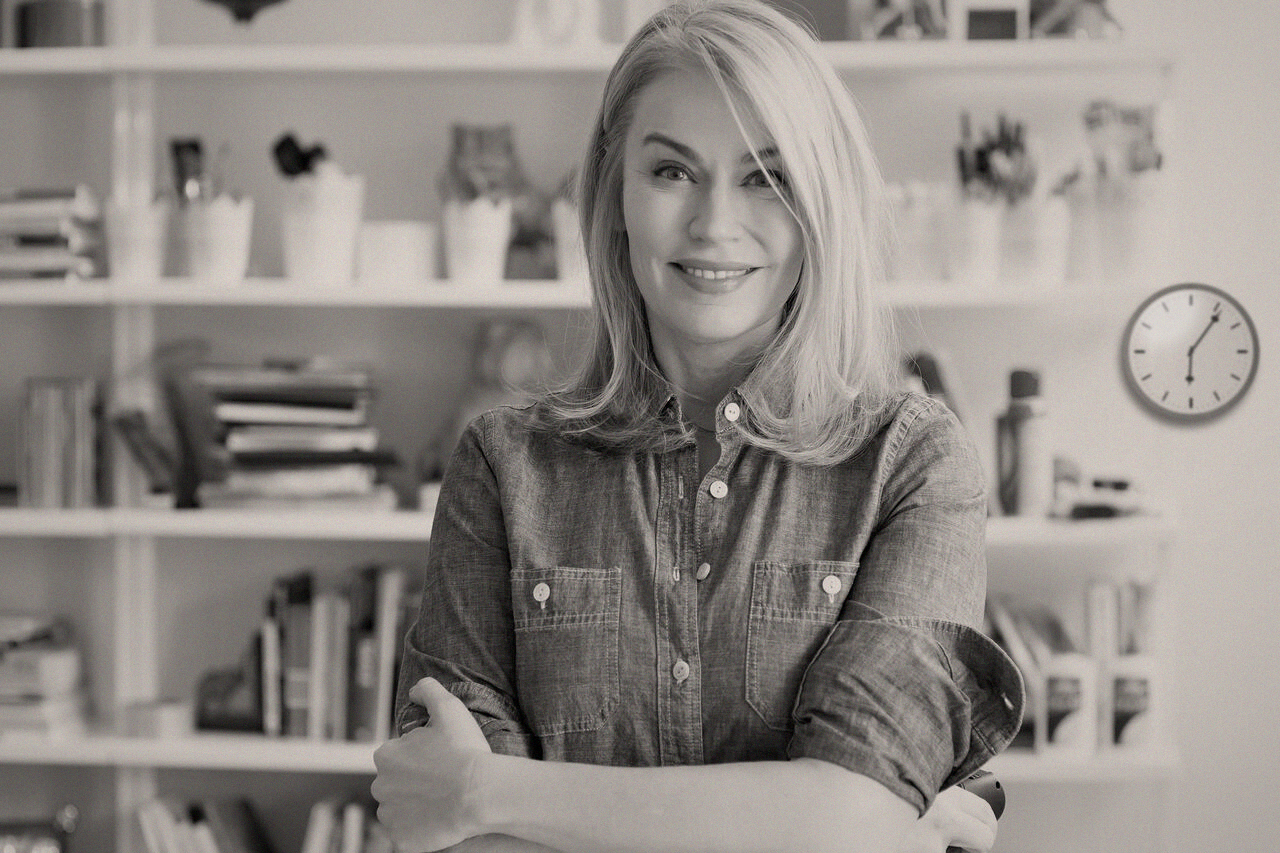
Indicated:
6,06
